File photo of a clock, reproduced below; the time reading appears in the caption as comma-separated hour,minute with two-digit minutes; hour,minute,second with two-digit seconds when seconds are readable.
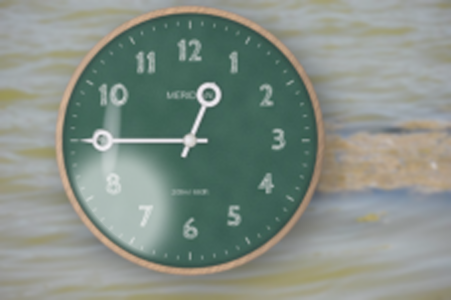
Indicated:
12,45
